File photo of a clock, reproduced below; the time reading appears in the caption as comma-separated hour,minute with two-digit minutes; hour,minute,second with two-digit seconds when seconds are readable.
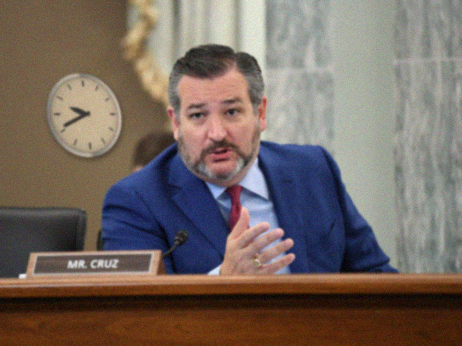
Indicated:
9,41
